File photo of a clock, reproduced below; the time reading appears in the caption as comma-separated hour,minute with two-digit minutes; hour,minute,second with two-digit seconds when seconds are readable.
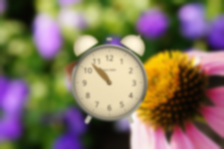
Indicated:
10,53
